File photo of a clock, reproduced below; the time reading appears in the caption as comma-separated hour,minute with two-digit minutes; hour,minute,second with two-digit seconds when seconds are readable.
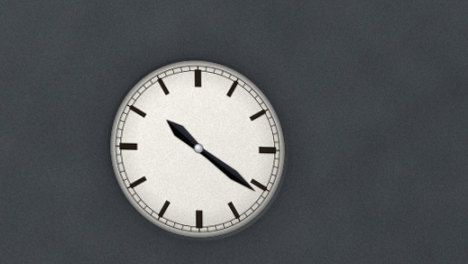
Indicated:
10,21
